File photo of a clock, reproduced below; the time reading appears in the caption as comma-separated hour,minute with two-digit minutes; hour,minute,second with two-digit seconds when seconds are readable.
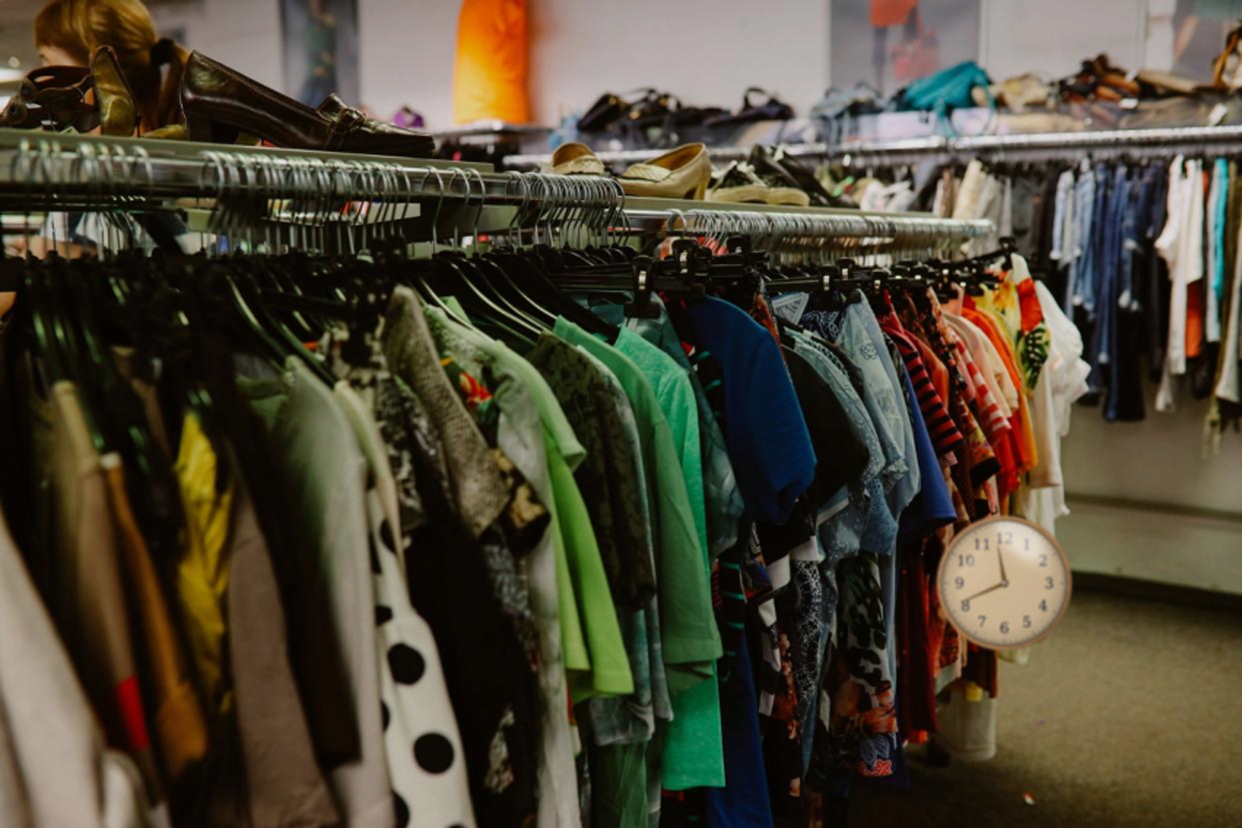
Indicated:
11,41
